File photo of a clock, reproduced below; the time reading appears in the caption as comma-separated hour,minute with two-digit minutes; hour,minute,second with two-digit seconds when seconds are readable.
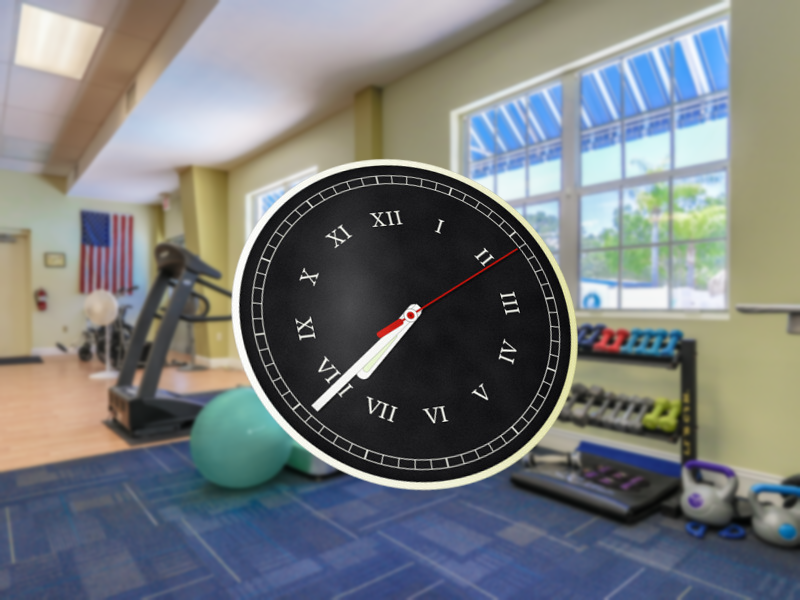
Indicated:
7,39,11
